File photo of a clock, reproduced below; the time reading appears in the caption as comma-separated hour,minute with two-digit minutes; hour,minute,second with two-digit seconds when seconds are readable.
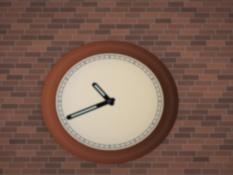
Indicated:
10,41
